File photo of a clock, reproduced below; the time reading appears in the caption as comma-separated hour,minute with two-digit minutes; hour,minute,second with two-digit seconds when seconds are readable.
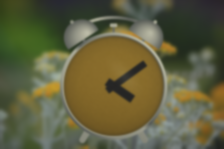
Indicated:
4,09
